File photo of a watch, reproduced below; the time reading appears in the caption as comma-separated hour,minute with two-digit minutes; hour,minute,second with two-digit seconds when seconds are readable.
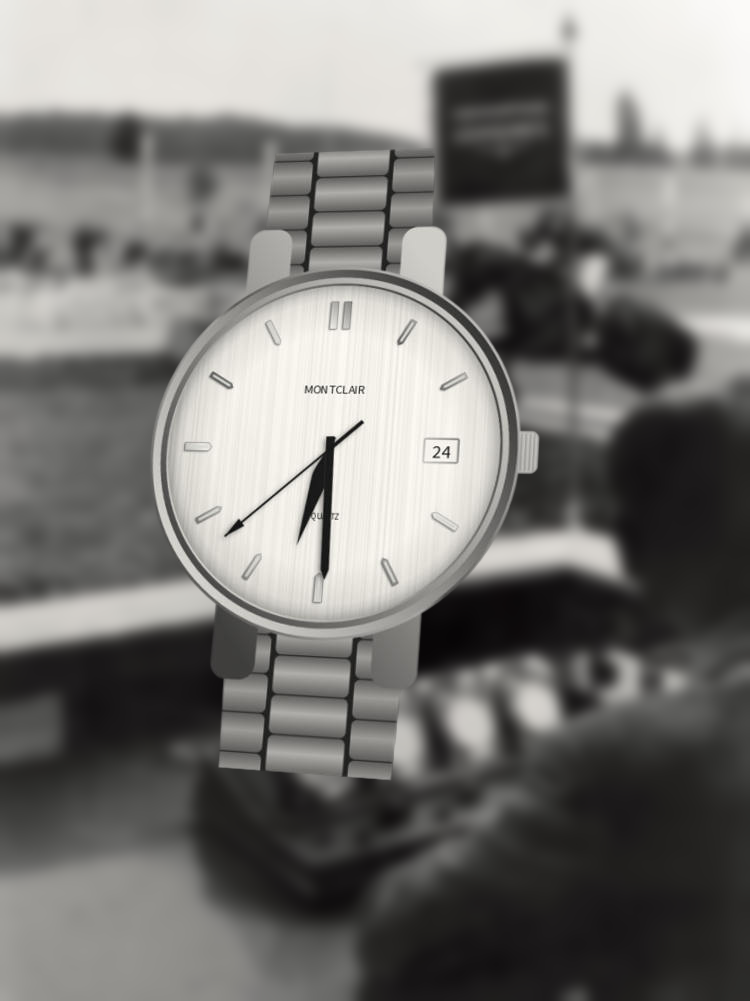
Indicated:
6,29,38
